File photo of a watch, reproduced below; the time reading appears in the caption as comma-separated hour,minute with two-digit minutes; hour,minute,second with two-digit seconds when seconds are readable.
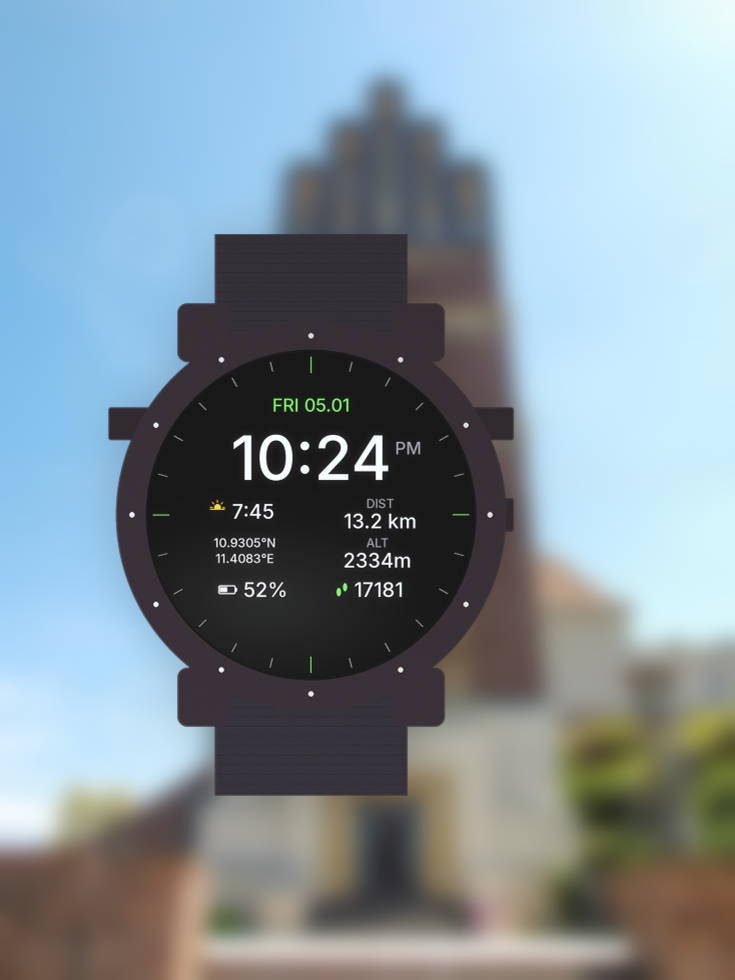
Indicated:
10,24
